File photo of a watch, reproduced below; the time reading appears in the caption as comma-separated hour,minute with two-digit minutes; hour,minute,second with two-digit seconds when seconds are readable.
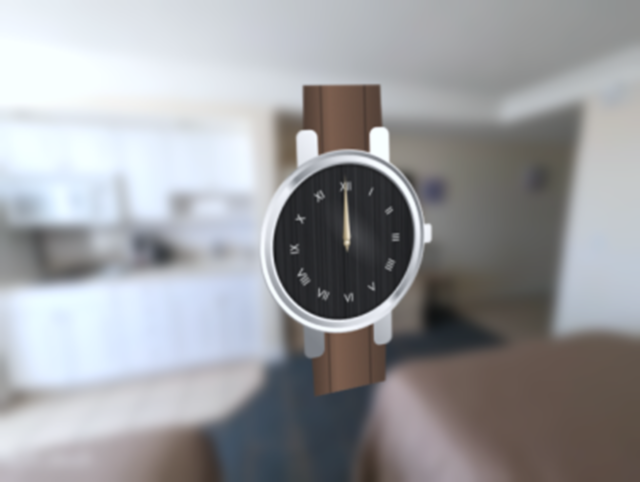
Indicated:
12,00
